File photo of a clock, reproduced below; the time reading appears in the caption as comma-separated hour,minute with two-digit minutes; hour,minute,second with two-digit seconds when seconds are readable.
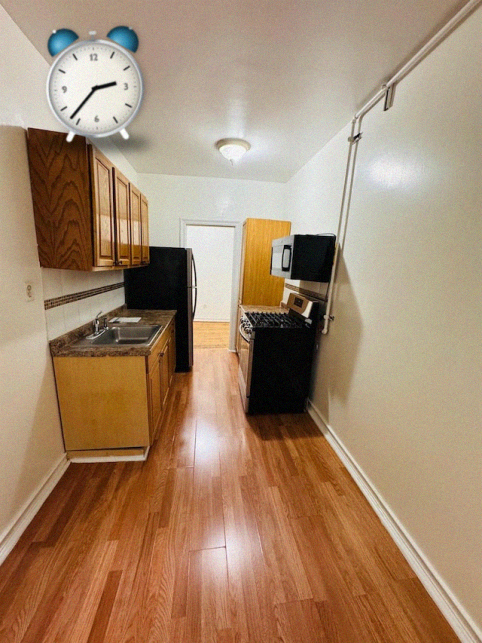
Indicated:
2,37
